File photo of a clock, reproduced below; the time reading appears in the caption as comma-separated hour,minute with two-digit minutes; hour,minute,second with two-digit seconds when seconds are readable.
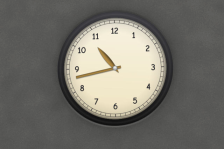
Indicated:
10,43
